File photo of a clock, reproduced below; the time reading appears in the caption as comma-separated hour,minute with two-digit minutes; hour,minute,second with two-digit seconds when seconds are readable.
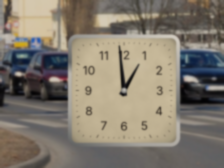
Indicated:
12,59
